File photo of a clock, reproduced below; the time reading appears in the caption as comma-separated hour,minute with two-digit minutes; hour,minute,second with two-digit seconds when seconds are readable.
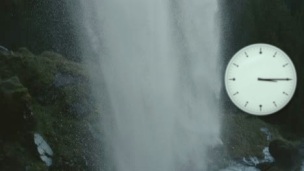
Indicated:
3,15
